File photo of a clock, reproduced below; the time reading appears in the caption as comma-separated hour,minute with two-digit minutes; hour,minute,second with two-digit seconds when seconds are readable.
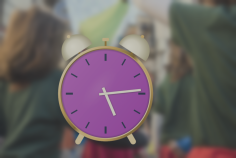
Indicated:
5,14
